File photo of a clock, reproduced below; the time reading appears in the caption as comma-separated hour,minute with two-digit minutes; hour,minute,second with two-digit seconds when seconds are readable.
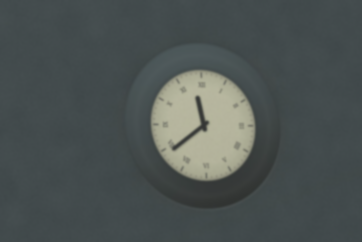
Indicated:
11,39
